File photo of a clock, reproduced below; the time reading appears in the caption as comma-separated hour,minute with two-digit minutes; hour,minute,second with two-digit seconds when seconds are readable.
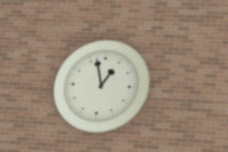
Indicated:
12,57
